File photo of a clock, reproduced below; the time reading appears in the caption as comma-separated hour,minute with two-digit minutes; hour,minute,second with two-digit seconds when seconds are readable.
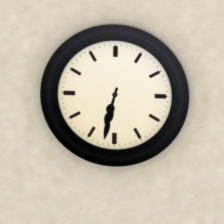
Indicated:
6,32
